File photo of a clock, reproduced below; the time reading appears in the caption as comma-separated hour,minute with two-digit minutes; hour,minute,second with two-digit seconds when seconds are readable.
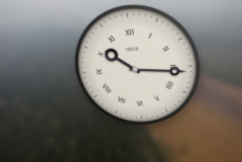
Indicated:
10,16
